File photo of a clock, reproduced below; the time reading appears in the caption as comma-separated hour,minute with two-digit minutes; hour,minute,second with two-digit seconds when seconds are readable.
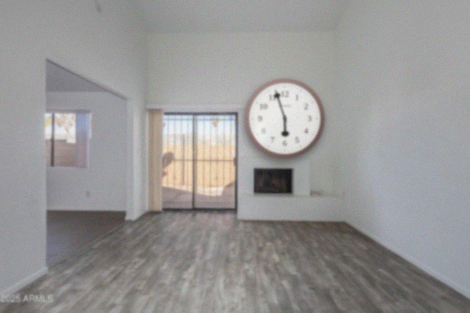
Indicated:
5,57
